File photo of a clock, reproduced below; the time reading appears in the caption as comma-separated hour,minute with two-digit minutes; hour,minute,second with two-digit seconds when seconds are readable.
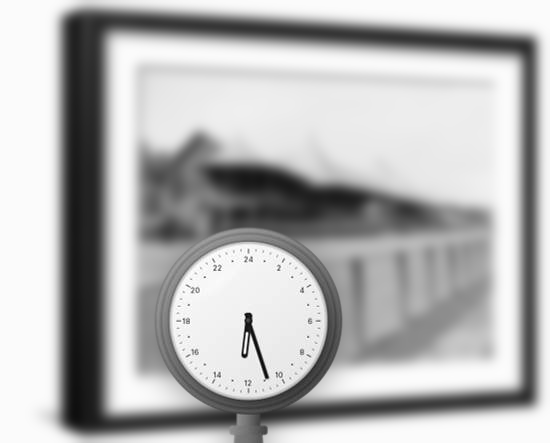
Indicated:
12,27
